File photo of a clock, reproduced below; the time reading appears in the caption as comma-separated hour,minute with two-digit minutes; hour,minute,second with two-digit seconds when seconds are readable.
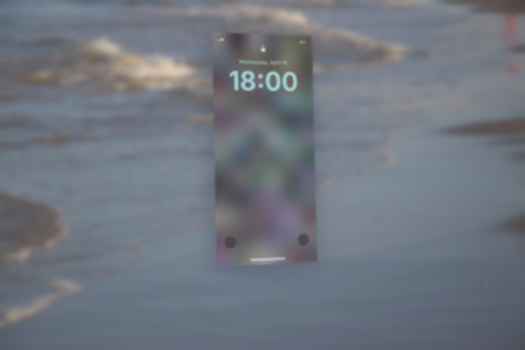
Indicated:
18,00
